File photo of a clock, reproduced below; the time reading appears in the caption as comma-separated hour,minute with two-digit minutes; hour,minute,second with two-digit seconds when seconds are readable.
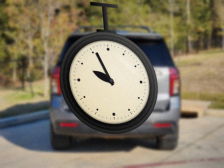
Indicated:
9,56
